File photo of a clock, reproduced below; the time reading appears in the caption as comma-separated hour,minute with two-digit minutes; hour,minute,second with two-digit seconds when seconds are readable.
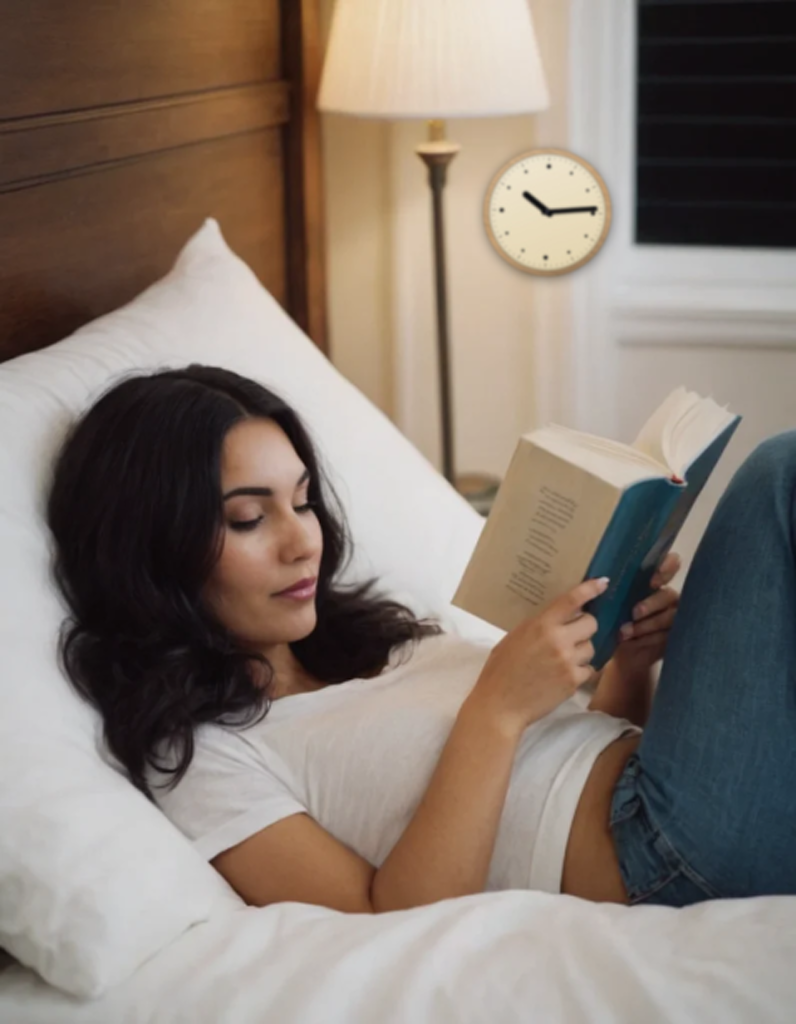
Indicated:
10,14
